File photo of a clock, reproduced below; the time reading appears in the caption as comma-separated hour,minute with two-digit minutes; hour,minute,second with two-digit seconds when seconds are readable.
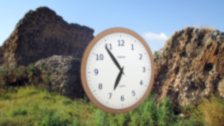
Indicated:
6,54
